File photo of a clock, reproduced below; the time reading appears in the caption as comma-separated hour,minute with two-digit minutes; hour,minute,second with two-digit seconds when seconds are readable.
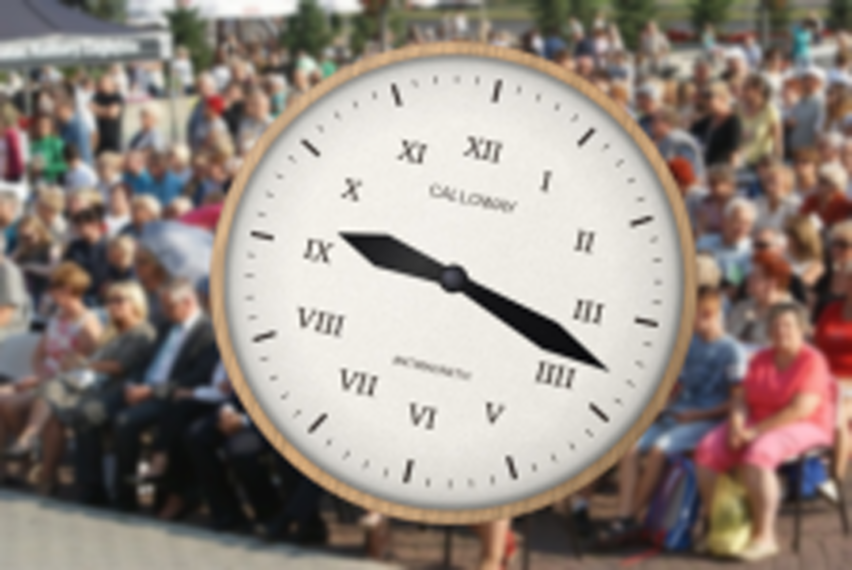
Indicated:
9,18
